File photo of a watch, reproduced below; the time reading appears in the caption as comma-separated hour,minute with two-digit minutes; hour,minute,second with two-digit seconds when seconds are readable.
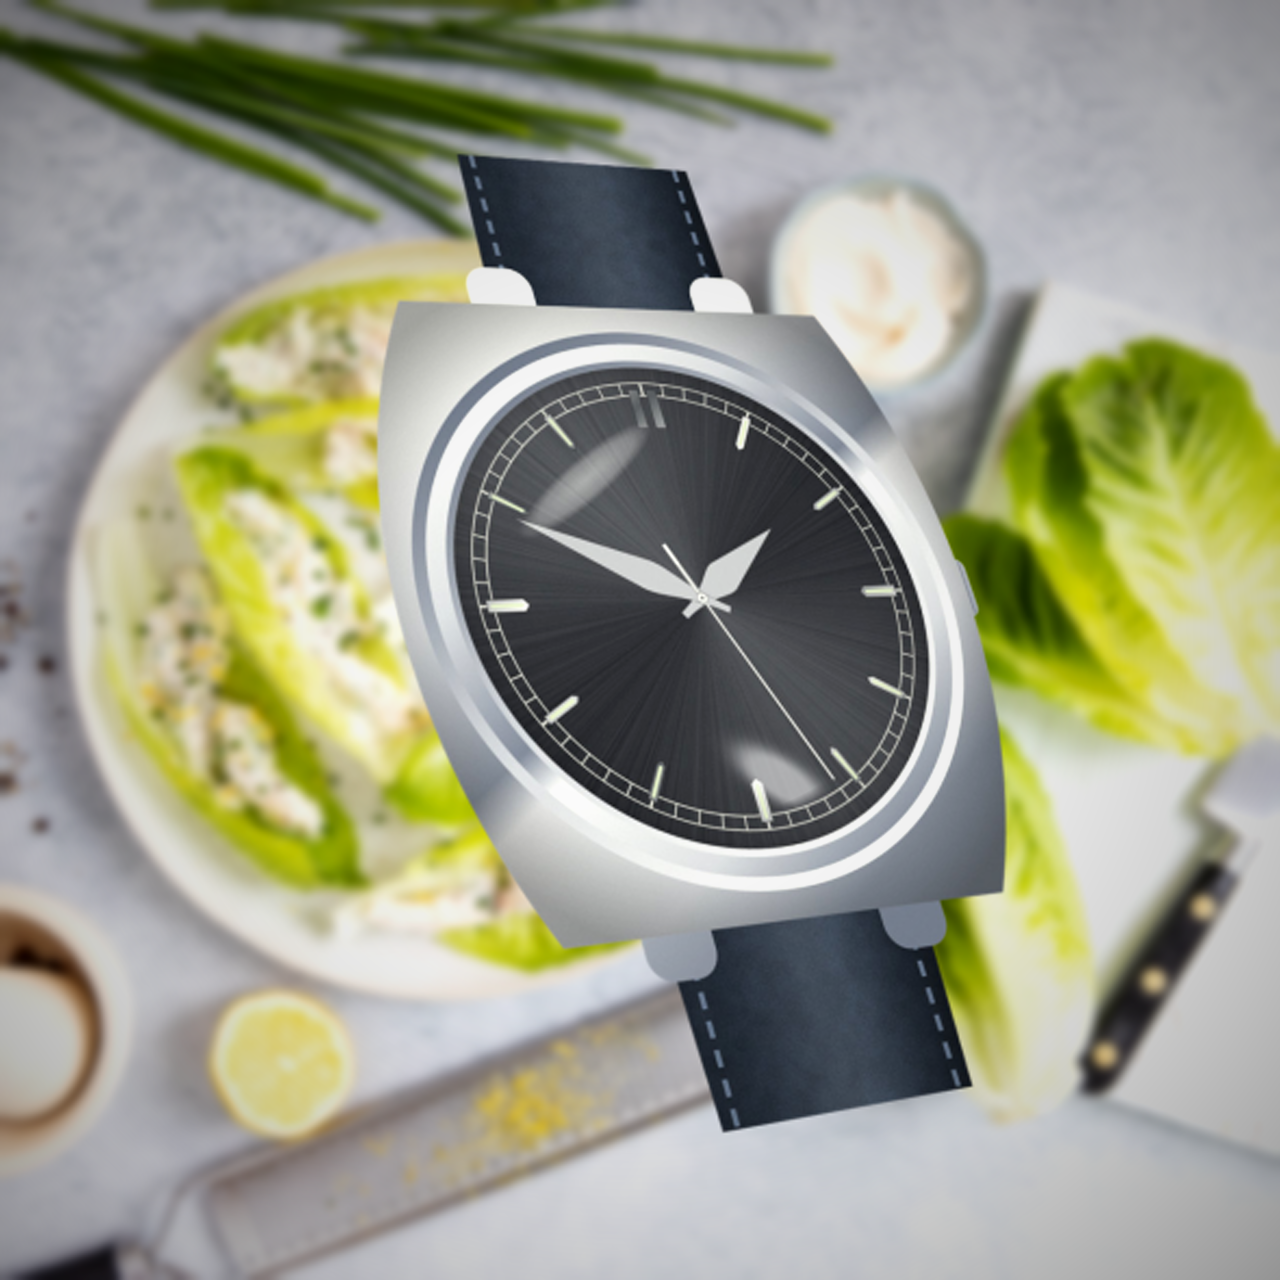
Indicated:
1,49,26
